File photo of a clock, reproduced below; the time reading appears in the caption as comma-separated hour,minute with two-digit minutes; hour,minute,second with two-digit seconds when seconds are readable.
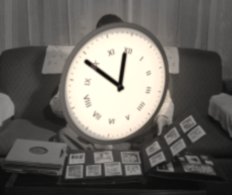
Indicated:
11,49
